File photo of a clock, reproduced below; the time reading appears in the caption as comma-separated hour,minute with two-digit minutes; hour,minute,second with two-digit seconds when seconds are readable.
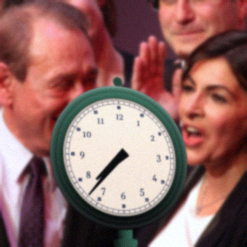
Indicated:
7,37
